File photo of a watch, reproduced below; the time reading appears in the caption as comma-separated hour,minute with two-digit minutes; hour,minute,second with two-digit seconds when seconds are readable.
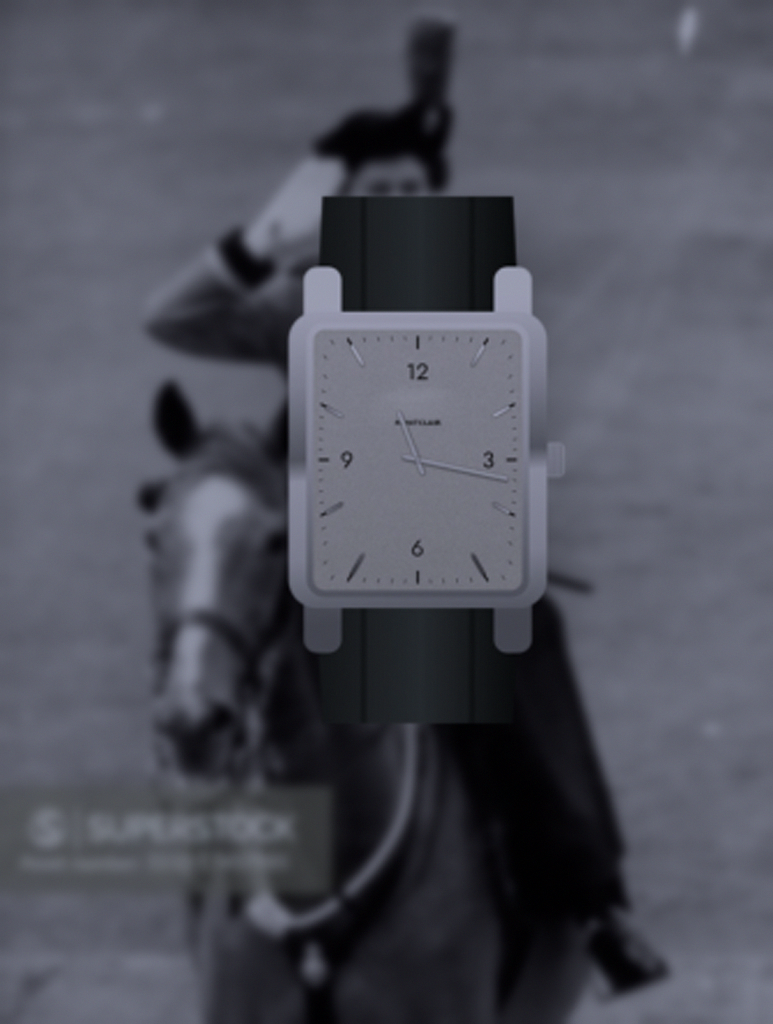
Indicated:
11,17
